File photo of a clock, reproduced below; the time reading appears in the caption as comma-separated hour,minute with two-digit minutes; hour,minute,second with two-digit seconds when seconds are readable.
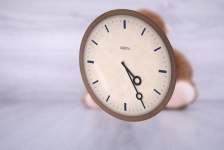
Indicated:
4,25
